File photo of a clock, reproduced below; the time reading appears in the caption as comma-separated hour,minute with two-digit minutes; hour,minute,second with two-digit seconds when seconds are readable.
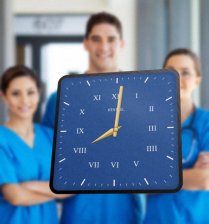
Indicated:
8,01
